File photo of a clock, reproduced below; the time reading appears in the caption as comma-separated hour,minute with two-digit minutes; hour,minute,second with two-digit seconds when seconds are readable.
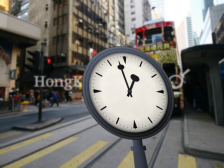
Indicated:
12,58
